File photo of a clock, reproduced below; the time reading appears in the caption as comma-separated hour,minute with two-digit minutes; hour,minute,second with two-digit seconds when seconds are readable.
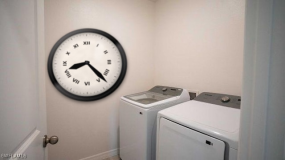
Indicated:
8,23
